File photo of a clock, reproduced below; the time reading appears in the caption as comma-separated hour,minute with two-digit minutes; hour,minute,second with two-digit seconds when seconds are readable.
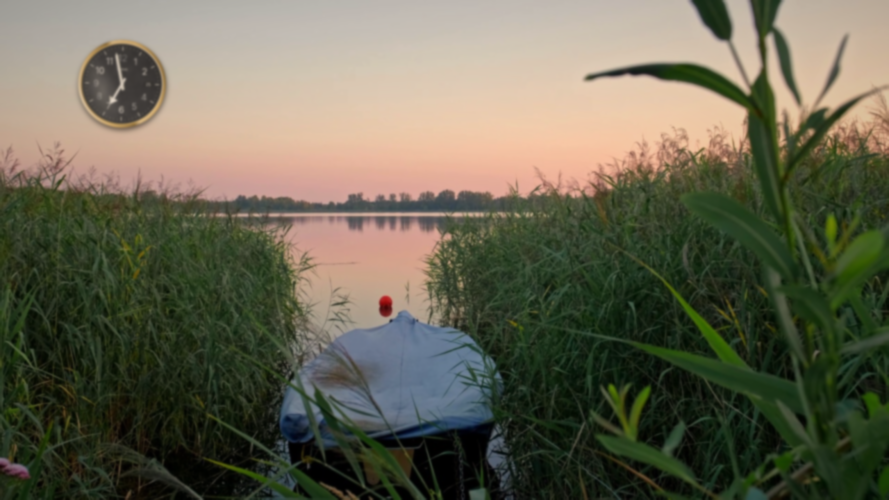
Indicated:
6,58
